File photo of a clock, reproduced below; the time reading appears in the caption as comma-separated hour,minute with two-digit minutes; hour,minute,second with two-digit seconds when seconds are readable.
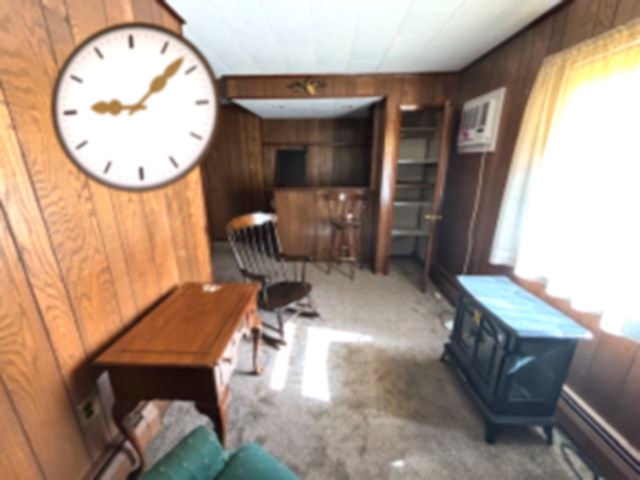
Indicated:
9,08
